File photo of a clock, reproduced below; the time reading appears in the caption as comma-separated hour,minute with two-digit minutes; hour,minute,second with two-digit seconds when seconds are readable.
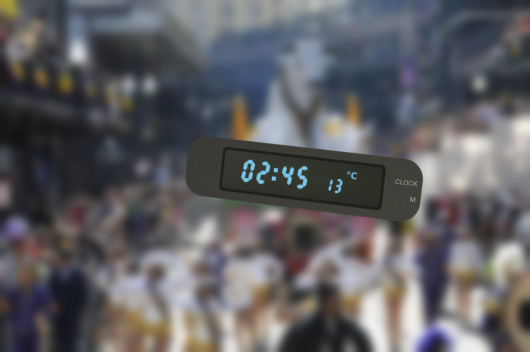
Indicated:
2,45
